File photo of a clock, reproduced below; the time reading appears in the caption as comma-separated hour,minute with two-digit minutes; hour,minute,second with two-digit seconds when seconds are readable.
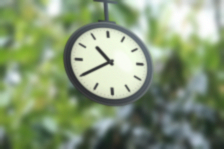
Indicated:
10,40
